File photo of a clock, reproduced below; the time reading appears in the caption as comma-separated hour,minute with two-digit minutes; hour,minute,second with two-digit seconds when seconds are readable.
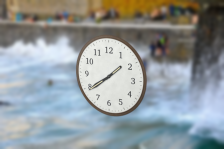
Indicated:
1,39
